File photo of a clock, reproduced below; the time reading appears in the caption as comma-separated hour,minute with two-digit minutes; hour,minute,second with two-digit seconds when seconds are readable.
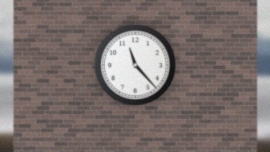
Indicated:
11,23
